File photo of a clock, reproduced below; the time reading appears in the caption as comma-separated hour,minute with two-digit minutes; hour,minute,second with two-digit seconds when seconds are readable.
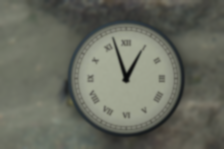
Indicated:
12,57
